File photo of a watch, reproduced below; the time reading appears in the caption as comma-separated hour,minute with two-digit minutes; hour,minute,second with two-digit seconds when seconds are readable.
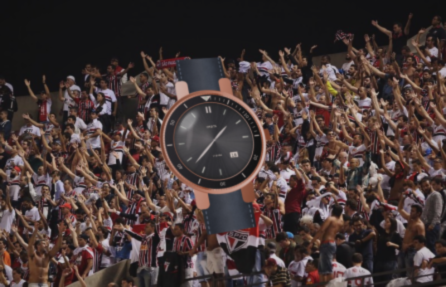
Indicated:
1,38
